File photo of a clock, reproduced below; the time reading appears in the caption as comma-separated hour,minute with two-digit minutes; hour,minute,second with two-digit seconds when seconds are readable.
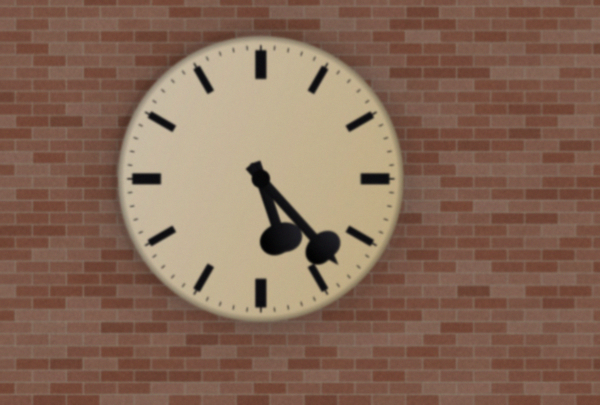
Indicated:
5,23
